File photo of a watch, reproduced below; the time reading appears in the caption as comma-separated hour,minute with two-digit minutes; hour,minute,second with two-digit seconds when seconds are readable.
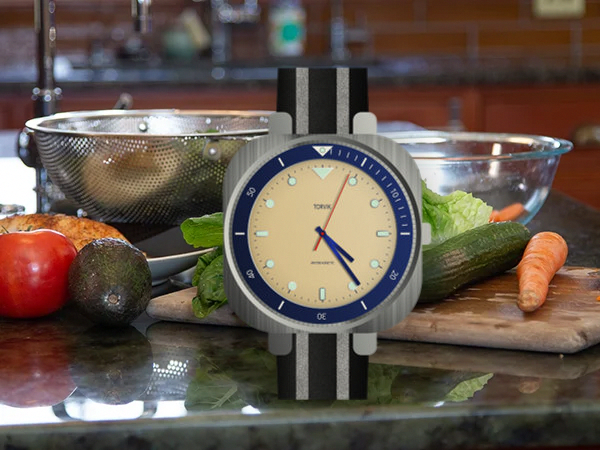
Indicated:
4,24,04
